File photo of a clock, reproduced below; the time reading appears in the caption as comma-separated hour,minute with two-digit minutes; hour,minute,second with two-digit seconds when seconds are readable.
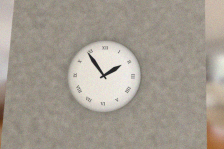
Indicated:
1,54
